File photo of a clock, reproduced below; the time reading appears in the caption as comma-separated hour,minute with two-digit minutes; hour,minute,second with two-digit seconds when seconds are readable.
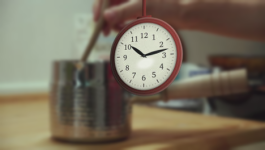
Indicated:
10,13
